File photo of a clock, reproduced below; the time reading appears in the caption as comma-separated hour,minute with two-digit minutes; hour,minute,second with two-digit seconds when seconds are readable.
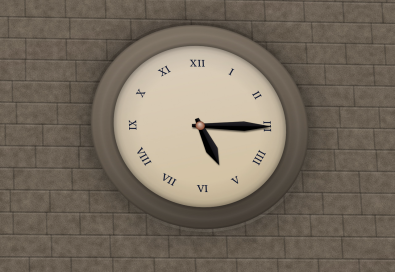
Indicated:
5,15
